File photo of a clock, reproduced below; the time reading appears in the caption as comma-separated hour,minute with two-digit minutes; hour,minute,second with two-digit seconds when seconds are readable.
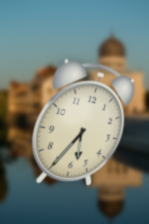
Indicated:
5,35
